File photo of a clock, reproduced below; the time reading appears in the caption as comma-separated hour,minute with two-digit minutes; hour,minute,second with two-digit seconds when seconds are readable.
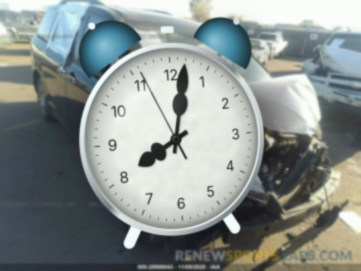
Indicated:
8,01,56
